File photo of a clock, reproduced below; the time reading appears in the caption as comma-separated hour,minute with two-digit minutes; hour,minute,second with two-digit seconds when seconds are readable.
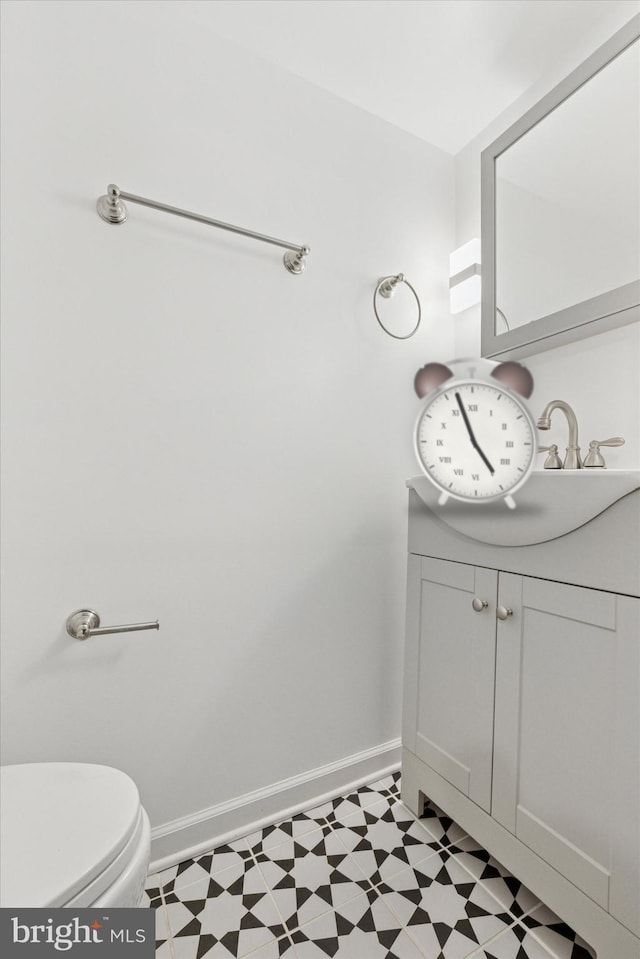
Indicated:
4,57
